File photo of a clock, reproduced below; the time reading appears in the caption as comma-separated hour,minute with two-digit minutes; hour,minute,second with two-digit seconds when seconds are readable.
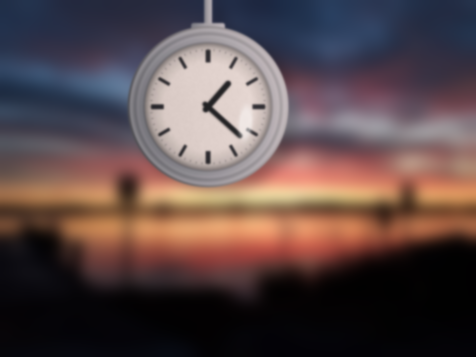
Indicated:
1,22
